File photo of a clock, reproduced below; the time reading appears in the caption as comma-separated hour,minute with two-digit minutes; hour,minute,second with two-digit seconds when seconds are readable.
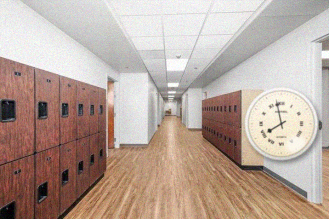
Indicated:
7,58
